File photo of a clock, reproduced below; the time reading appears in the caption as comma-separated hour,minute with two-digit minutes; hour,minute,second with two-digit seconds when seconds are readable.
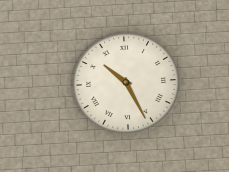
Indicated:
10,26
